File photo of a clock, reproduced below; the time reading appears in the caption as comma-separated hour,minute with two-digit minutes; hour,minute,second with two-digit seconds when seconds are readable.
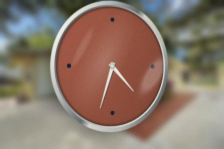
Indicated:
4,33
